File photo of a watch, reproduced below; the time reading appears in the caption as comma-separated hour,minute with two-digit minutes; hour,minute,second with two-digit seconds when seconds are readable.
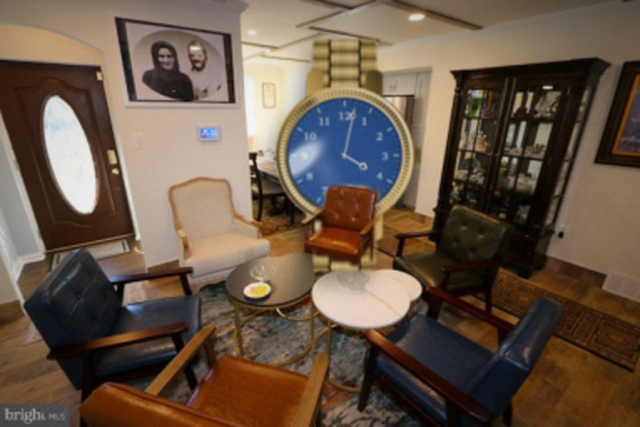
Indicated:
4,02
